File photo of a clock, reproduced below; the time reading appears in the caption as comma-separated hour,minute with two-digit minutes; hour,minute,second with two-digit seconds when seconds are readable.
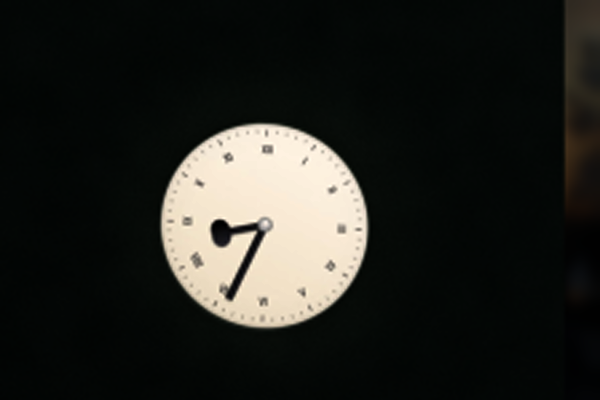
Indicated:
8,34
